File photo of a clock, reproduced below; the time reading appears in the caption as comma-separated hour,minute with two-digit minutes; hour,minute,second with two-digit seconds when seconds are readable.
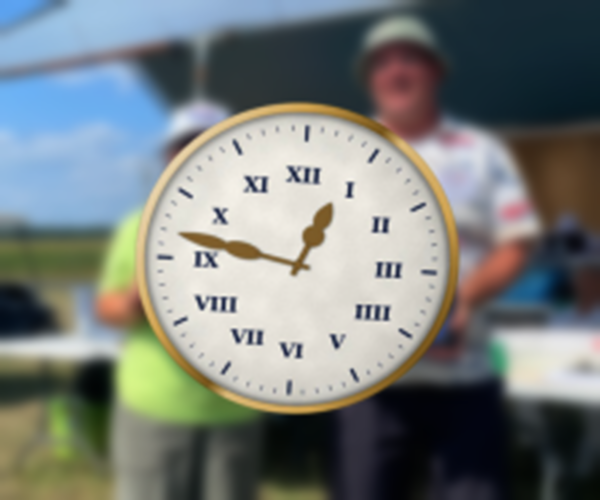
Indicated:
12,47
